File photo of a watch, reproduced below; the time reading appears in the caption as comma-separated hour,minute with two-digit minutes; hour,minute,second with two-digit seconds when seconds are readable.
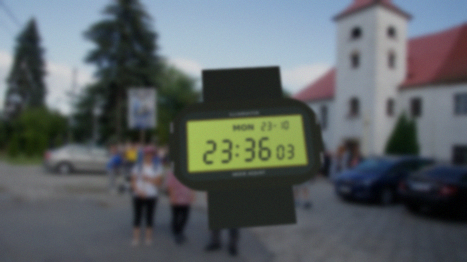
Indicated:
23,36,03
